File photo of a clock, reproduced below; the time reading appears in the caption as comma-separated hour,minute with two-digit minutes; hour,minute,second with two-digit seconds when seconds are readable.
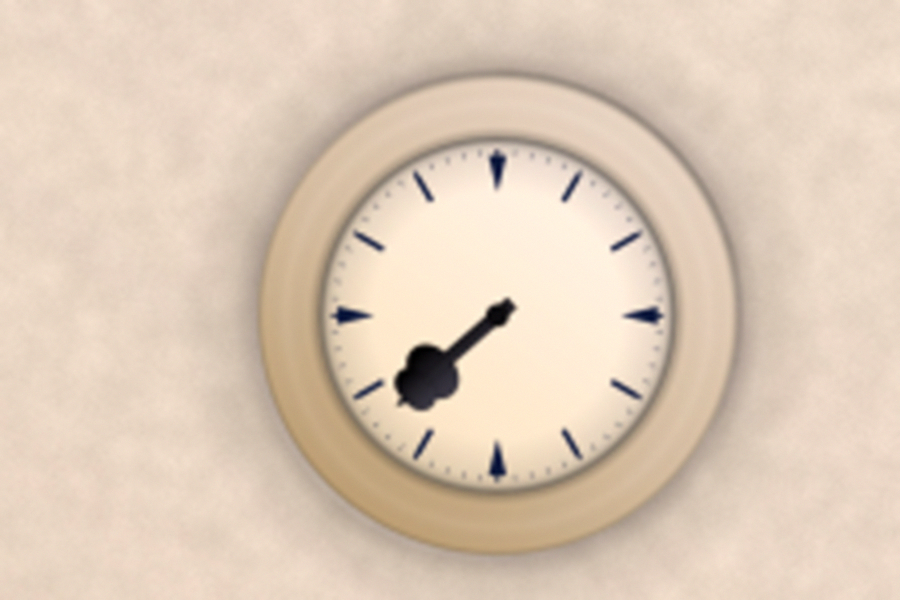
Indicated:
7,38
